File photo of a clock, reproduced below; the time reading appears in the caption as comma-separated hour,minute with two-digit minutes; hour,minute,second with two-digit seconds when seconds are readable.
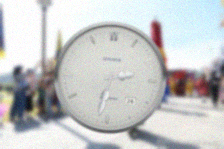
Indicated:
2,32
